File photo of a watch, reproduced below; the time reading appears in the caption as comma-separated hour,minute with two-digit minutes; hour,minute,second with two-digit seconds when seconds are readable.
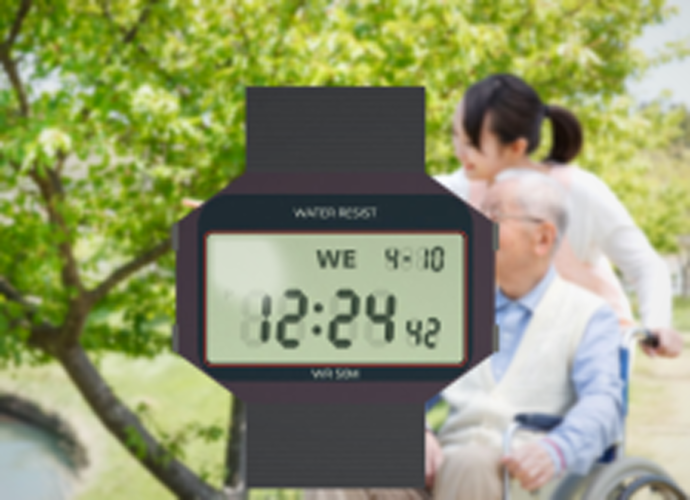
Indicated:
12,24,42
